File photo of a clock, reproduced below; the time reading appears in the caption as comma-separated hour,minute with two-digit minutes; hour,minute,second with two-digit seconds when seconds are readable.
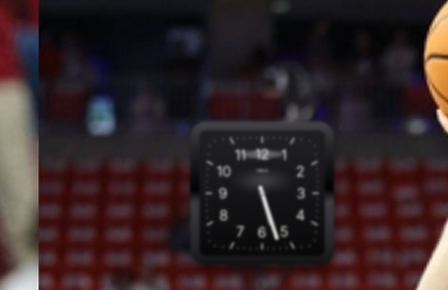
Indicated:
5,27
